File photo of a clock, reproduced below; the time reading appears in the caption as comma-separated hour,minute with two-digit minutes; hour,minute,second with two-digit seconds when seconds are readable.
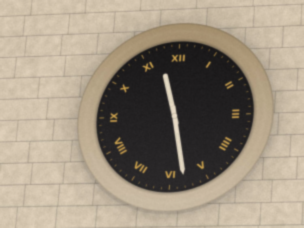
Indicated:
11,28
